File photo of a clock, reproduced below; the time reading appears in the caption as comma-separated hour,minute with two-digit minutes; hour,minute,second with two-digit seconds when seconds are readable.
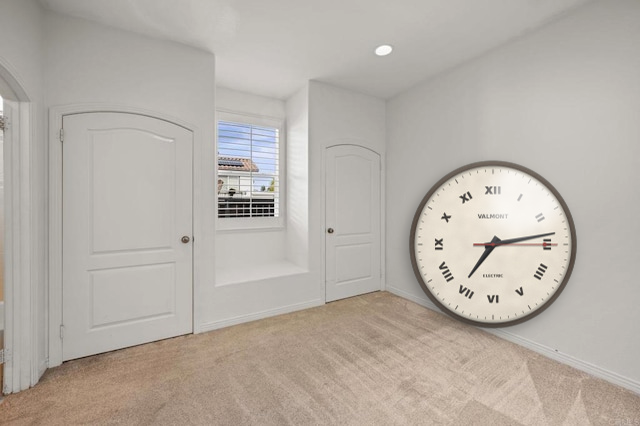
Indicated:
7,13,15
